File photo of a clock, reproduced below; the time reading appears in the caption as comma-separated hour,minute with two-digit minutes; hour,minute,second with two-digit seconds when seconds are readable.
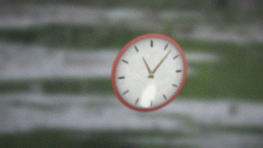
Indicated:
11,07
